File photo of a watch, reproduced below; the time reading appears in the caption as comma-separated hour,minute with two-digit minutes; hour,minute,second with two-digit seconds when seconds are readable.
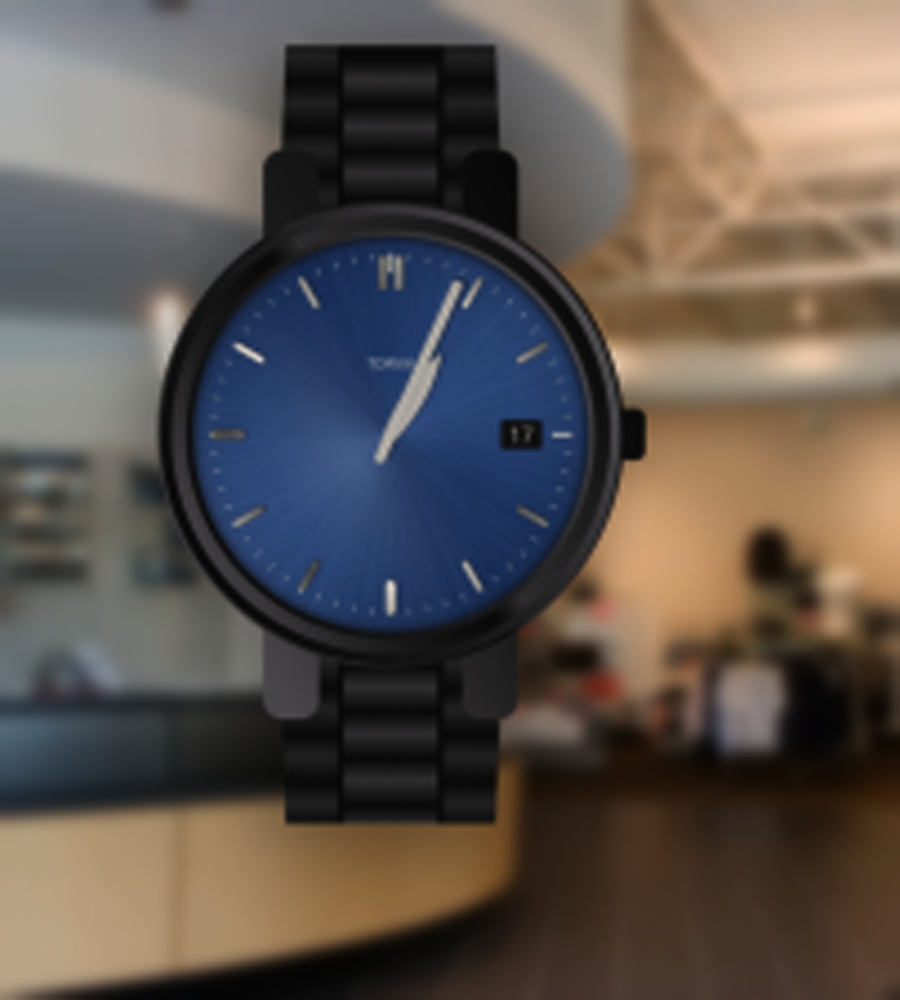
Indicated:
1,04
